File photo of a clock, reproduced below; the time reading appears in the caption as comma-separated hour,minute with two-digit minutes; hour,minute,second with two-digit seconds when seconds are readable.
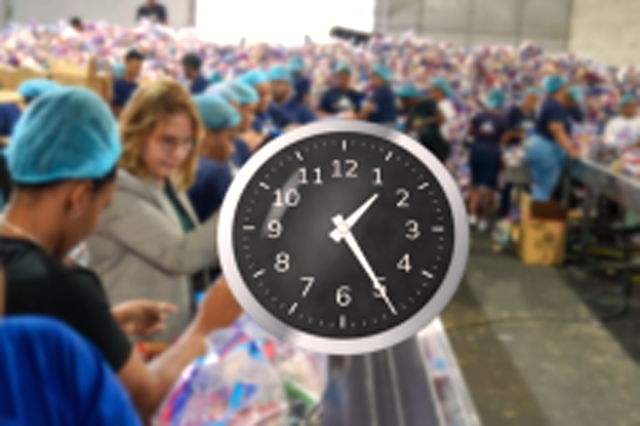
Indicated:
1,25
